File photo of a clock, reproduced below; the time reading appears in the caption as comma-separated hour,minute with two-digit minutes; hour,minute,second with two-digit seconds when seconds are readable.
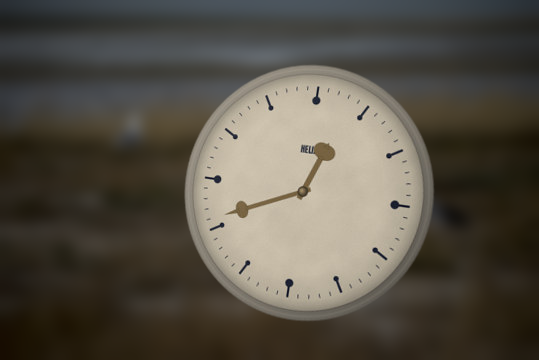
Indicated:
12,41
